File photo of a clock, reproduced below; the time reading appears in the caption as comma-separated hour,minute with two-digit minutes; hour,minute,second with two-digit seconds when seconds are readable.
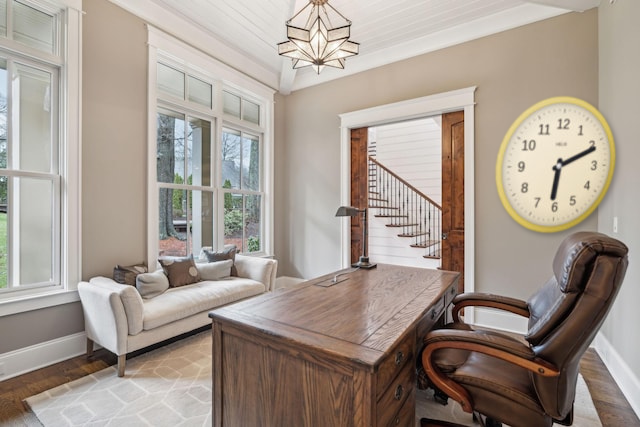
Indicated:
6,11
